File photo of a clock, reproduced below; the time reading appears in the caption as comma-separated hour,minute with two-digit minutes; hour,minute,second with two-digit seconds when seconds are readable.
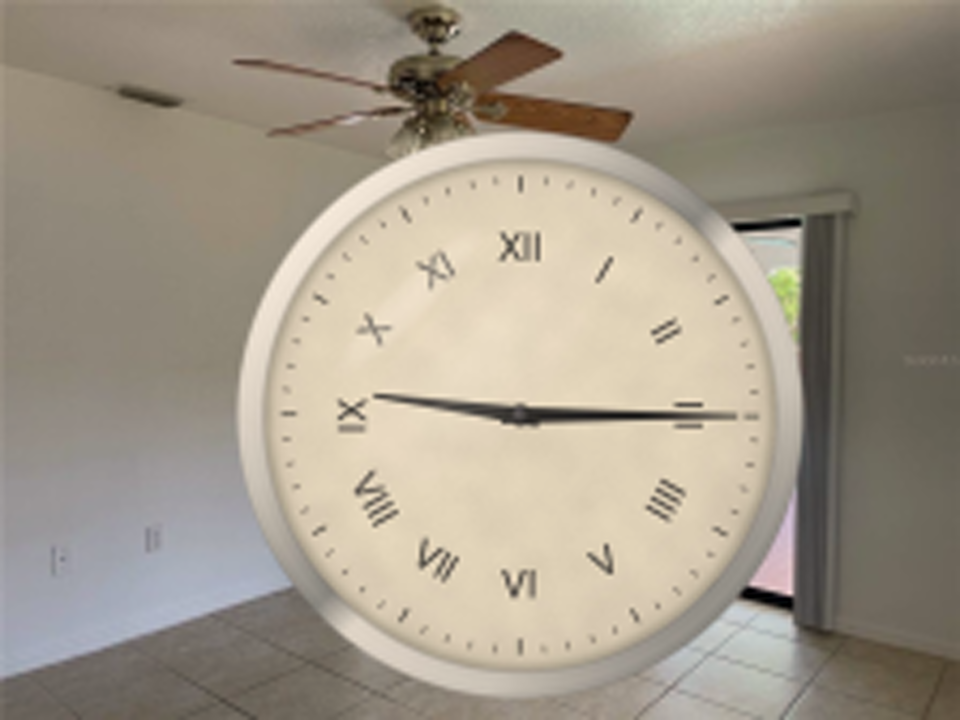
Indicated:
9,15
